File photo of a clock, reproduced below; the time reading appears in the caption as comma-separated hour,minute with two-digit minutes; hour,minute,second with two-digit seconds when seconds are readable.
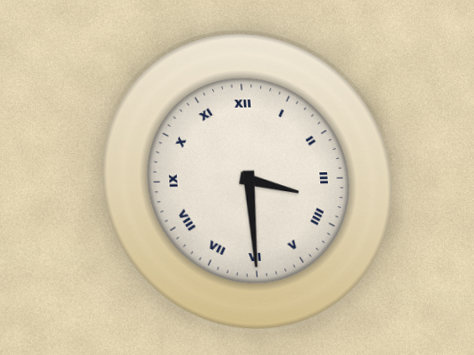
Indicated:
3,30
